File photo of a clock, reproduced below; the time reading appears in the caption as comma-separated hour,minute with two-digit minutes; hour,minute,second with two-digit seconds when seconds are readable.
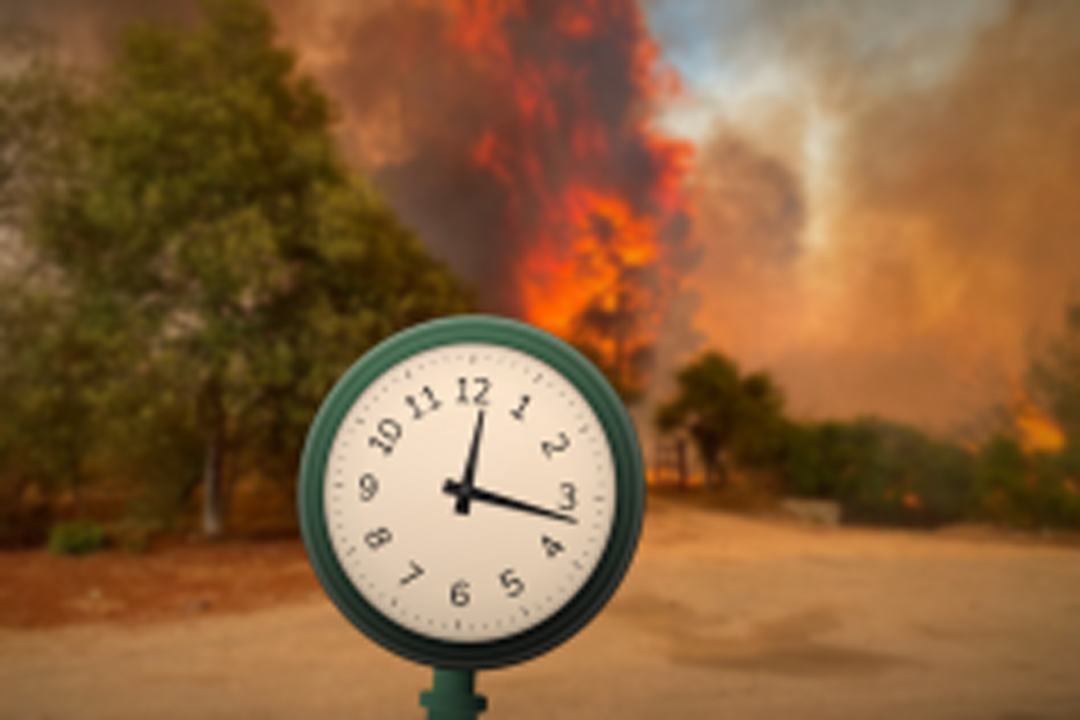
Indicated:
12,17
